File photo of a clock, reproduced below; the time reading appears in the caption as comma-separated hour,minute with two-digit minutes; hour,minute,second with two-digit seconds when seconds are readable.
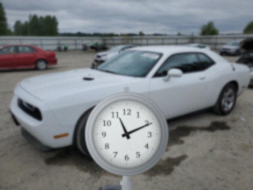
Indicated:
11,11
